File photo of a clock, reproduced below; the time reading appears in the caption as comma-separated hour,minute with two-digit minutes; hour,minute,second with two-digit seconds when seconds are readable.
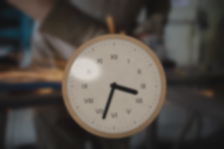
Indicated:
3,33
